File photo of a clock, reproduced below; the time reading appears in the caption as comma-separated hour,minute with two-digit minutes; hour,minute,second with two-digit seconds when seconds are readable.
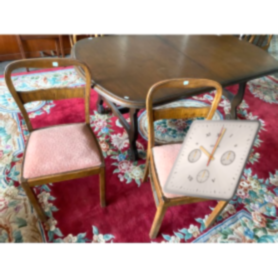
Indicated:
10,01
